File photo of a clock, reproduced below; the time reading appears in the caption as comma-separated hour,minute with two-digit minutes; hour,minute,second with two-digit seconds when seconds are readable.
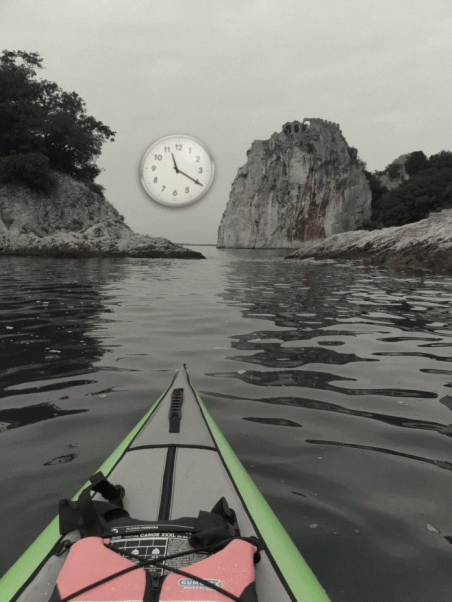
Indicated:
11,20
